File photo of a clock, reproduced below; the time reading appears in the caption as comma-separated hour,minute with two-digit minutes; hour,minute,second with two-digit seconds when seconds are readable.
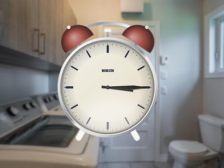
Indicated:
3,15
